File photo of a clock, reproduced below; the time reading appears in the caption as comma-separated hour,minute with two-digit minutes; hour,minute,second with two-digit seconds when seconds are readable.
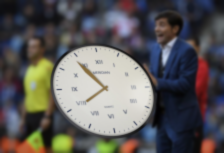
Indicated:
7,54
